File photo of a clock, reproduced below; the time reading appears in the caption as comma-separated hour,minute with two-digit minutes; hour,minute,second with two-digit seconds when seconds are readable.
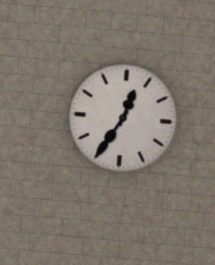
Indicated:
12,35
